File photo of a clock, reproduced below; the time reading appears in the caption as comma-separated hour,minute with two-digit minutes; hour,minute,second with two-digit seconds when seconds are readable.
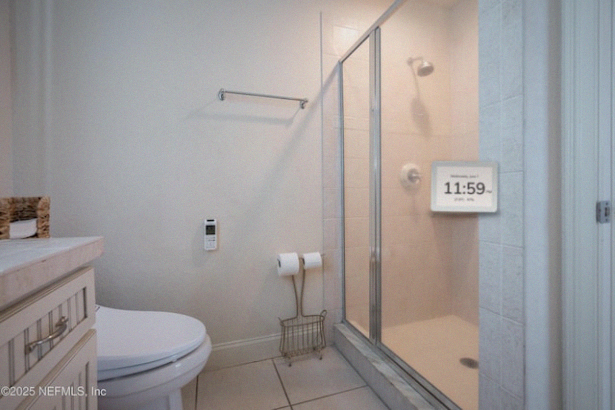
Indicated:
11,59
